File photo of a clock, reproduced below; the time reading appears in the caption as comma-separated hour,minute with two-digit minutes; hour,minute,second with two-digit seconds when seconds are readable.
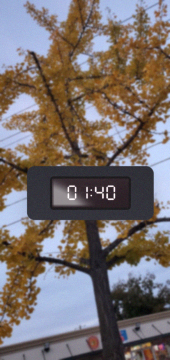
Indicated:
1,40
